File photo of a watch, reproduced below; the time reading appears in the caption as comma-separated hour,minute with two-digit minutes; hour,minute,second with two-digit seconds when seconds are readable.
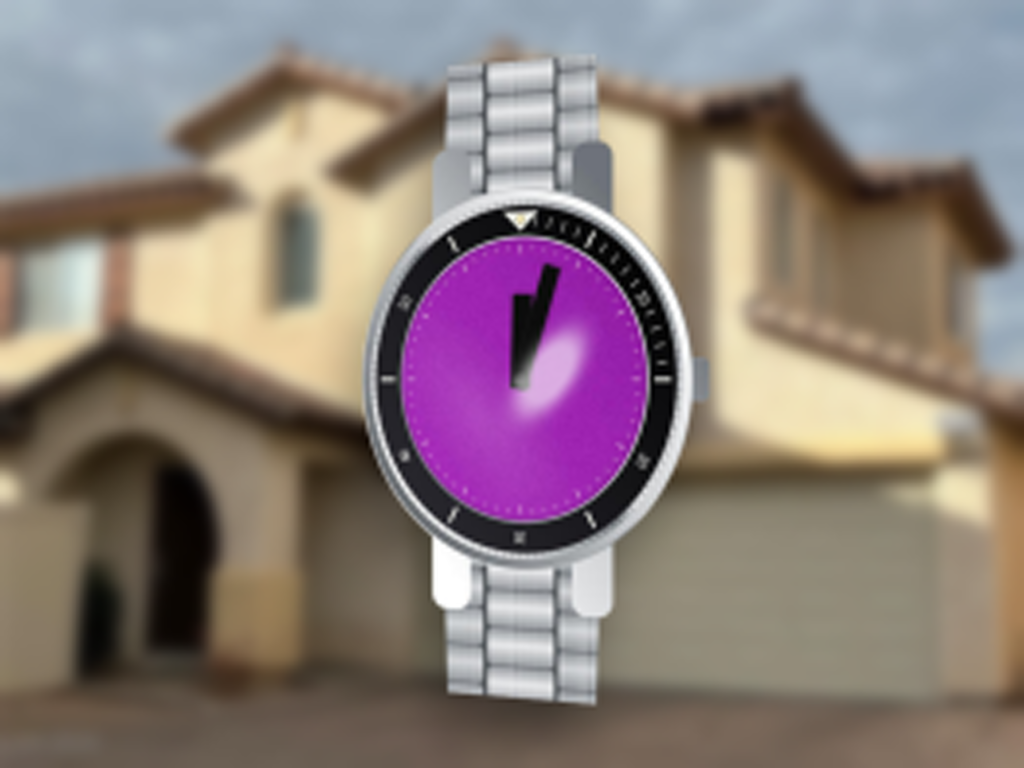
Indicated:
12,03
